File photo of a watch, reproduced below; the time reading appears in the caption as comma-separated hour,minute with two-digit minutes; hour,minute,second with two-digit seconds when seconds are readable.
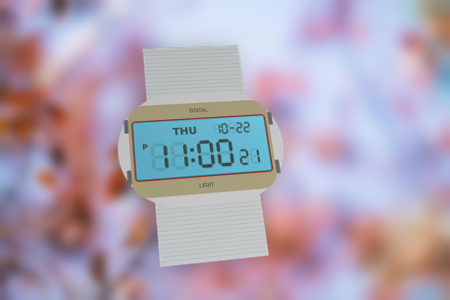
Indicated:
11,00,21
